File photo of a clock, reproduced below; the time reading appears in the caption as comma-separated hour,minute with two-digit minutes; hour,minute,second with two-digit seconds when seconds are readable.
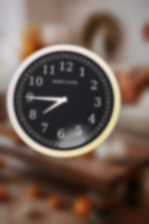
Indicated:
7,45
